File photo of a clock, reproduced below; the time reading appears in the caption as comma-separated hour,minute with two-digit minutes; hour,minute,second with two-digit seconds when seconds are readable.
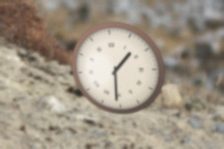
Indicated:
1,31
